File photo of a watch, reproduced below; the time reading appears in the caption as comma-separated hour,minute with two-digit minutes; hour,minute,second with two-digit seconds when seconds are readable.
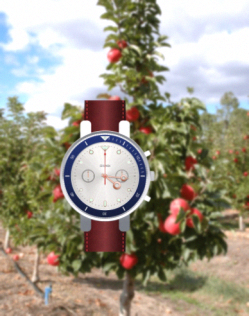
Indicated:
4,16
